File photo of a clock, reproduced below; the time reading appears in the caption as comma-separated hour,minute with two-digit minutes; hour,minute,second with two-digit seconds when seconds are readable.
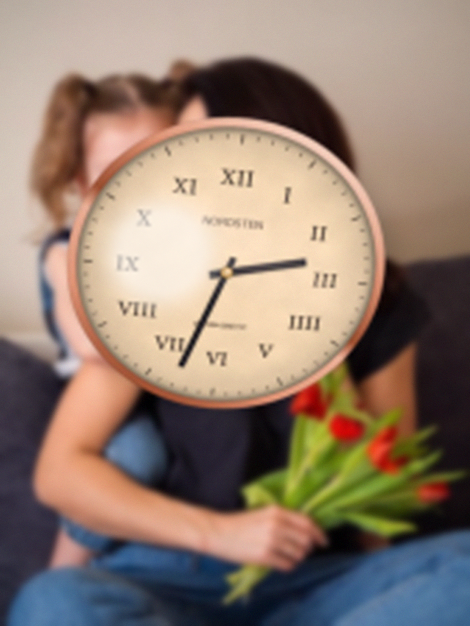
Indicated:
2,33
